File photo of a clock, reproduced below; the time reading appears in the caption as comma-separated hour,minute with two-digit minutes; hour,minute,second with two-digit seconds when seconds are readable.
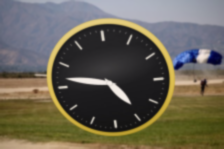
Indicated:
4,47
